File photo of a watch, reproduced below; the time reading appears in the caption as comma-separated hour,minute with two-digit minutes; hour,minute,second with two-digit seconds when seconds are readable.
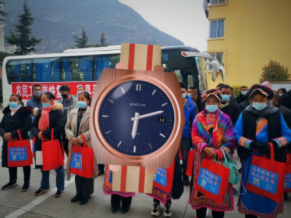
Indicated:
6,12
